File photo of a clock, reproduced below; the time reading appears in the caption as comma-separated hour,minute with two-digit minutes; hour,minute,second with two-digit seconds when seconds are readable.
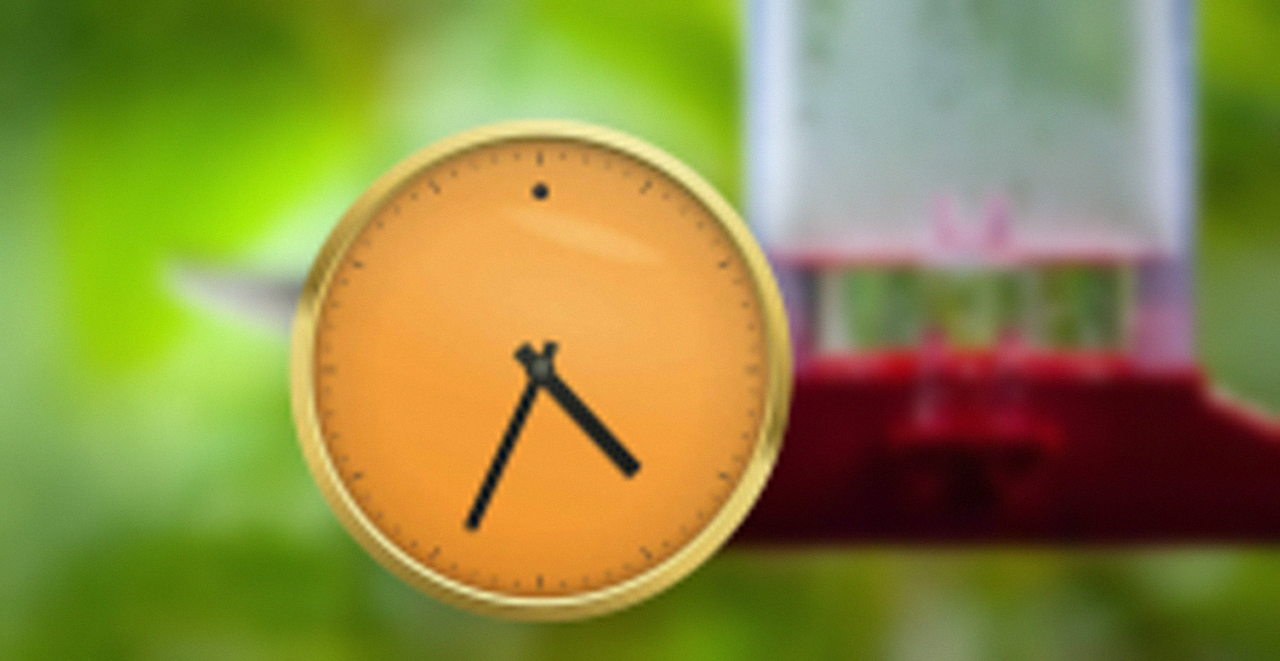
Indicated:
4,34
